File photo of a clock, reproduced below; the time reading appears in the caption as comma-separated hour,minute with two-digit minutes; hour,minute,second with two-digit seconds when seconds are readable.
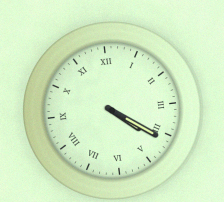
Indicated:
4,21
